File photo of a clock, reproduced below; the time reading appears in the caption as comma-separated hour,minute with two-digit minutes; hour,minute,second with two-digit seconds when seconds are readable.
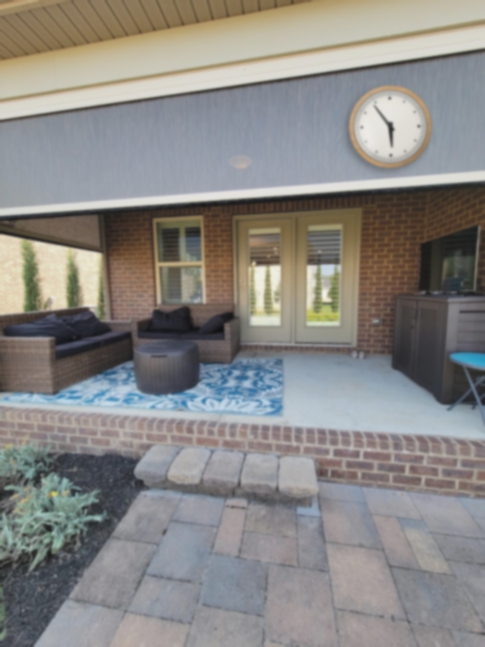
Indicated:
5,54
